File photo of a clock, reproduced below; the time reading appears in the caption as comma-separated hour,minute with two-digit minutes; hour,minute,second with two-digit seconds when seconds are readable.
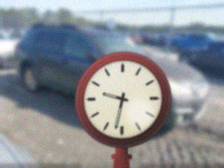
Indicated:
9,32
